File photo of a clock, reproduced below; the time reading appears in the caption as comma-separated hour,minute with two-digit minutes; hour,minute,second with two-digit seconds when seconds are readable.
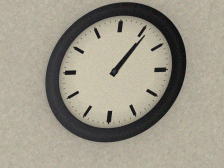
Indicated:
1,06
